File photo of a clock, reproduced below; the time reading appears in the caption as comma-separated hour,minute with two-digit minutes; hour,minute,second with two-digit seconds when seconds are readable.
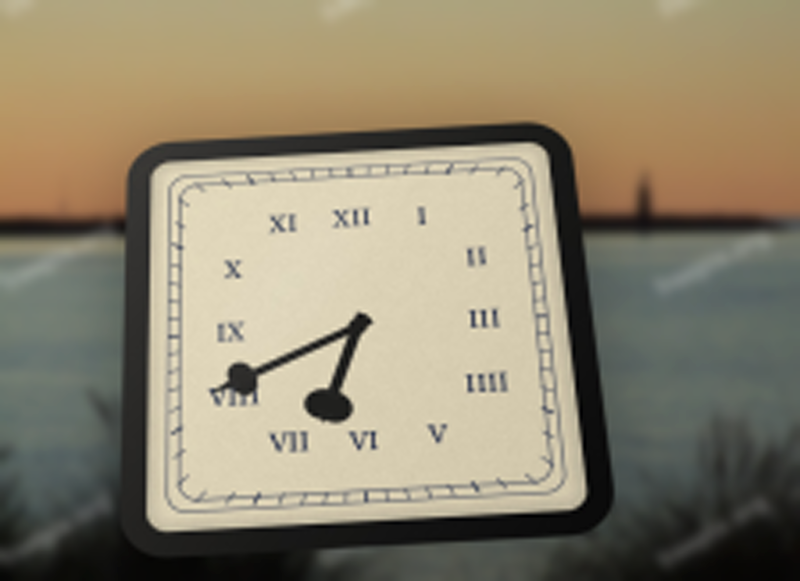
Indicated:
6,41
